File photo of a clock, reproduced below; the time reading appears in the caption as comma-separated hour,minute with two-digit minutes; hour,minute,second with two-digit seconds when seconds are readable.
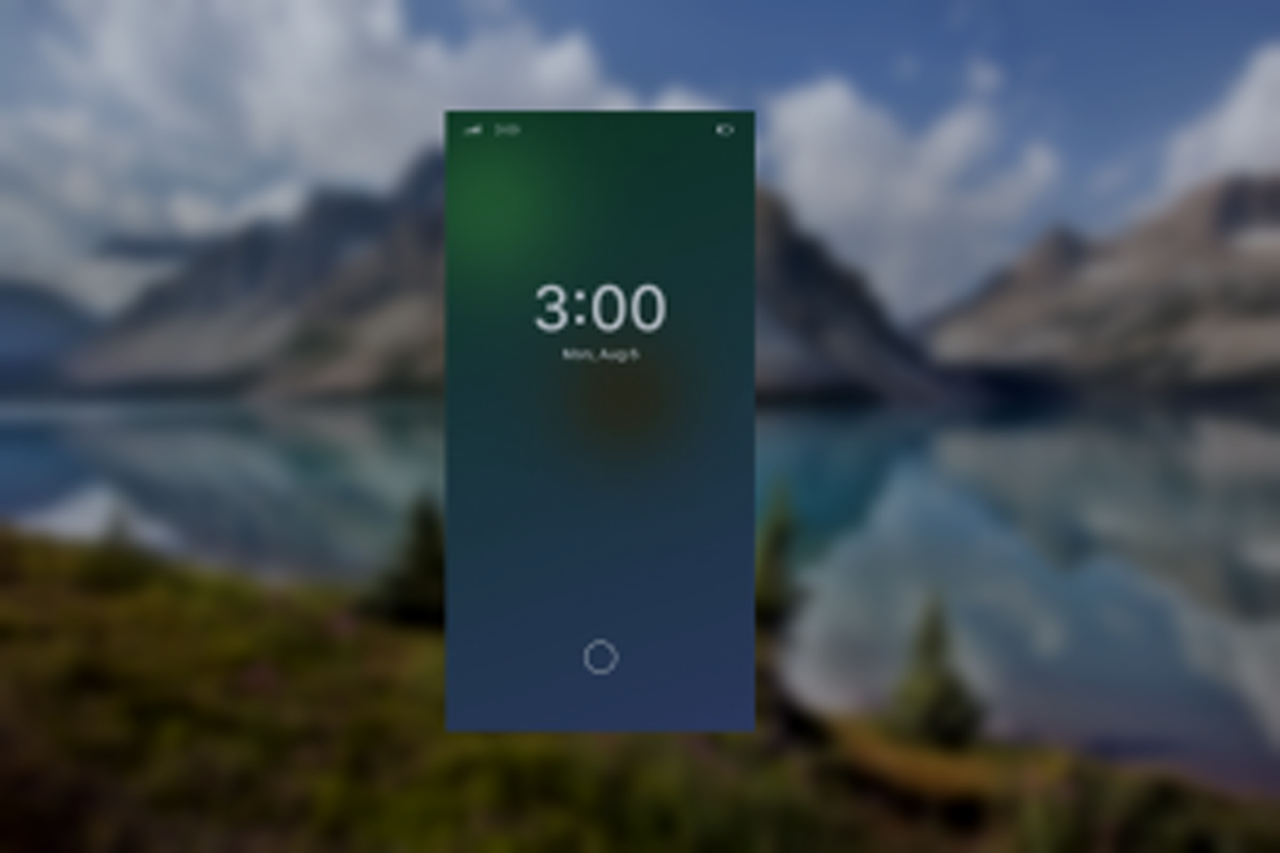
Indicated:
3,00
